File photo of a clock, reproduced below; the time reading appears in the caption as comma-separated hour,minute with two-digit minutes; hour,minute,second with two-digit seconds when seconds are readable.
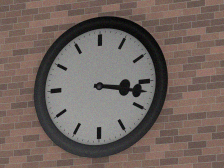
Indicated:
3,17
